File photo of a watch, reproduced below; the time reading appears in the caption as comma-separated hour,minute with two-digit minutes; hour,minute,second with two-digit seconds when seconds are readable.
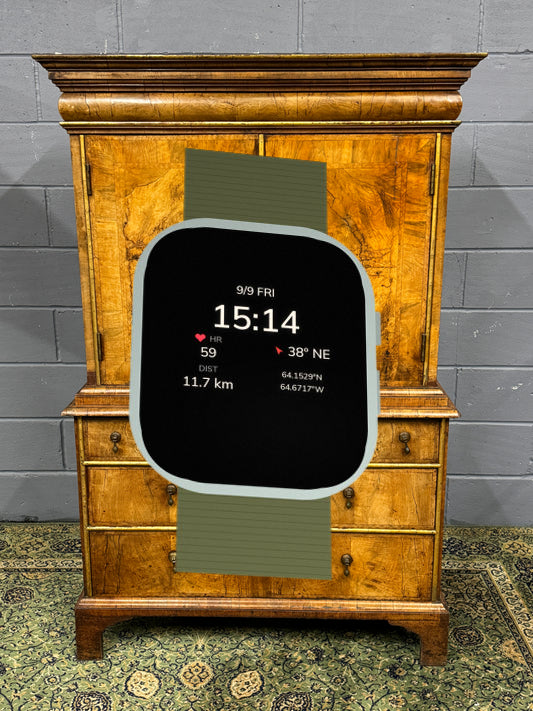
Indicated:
15,14
